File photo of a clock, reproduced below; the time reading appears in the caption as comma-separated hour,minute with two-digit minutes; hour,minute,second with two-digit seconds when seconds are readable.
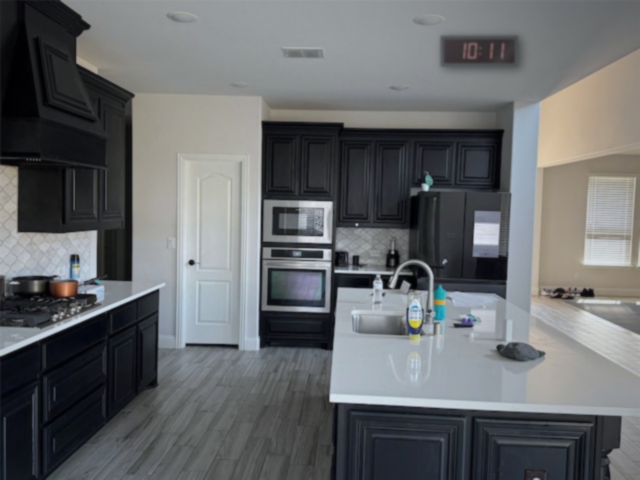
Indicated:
10,11
